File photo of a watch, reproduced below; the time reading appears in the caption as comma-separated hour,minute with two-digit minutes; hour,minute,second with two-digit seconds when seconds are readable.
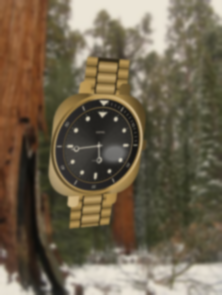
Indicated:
5,44
